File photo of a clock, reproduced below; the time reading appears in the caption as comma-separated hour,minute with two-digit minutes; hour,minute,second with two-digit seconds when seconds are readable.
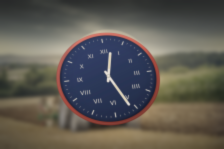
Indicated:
12,26
